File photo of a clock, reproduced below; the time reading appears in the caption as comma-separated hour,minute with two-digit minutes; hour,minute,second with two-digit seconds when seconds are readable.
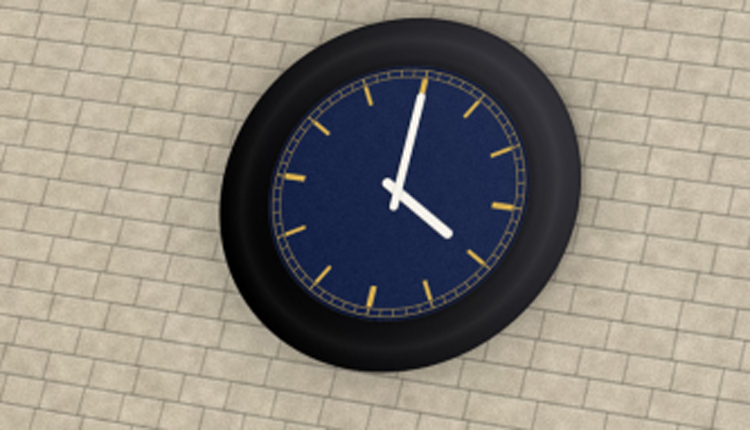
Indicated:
4,00
